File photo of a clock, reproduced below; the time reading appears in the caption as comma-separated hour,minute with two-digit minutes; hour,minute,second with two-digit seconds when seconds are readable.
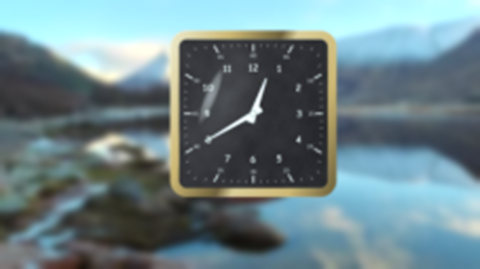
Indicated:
12,40
